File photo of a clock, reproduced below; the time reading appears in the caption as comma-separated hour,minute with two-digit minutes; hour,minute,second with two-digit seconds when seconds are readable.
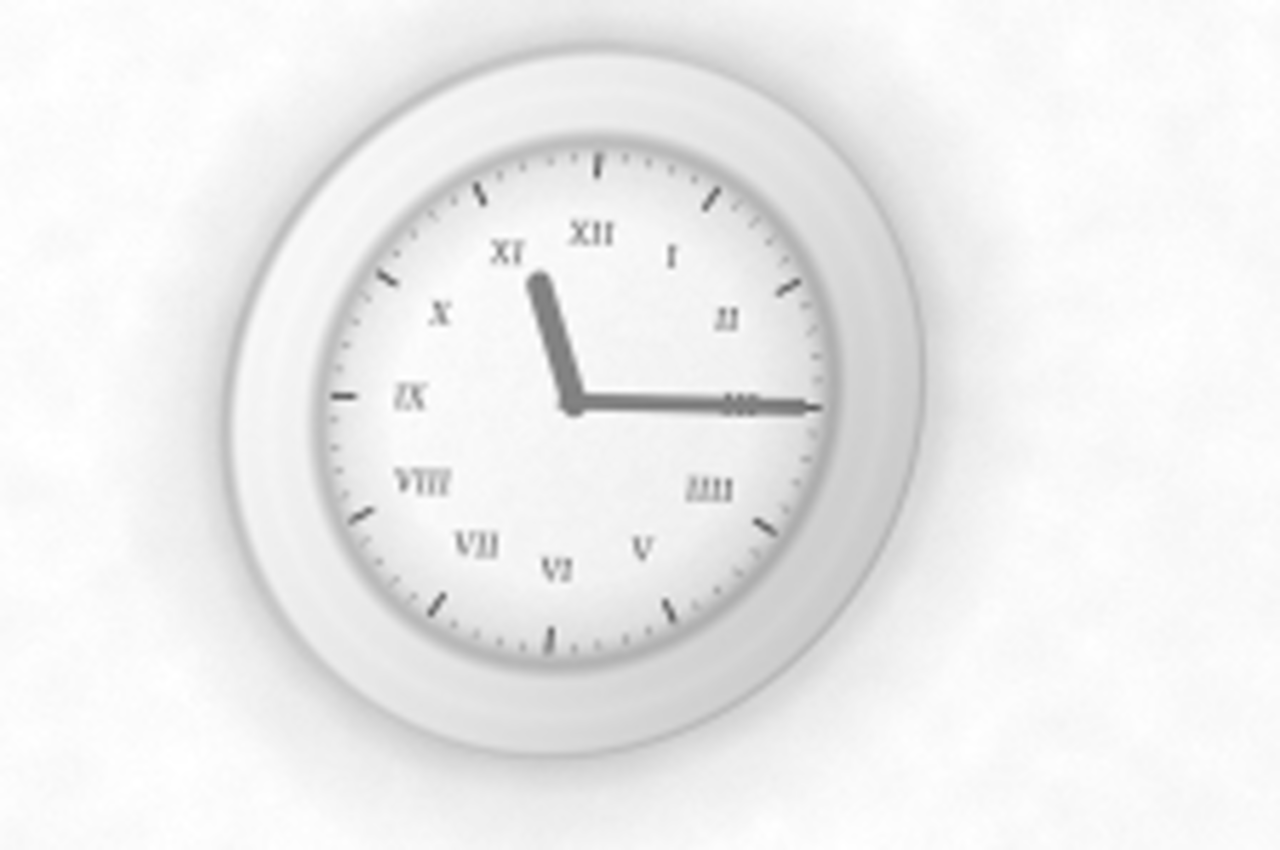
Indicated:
11,15
